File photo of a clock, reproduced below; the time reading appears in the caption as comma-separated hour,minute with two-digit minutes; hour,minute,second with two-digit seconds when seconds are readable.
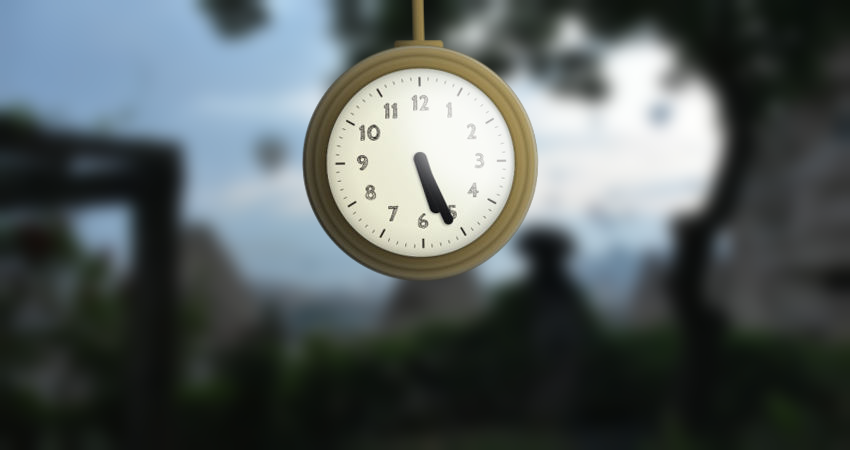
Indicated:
5,26
